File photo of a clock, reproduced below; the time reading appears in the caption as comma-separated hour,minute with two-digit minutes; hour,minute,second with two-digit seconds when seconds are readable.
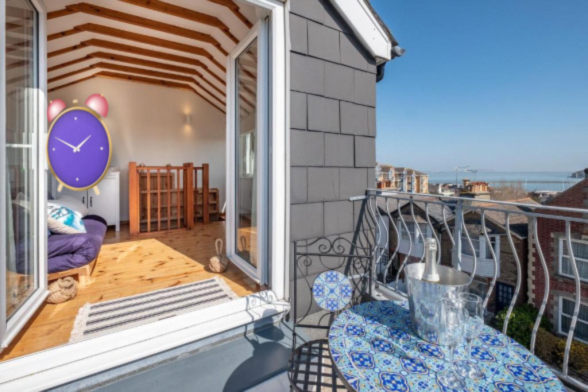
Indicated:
1,49
